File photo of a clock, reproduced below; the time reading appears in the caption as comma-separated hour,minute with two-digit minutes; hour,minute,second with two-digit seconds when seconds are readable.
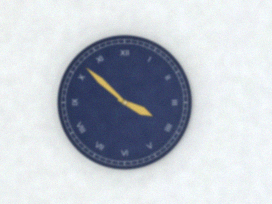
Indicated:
3,52
